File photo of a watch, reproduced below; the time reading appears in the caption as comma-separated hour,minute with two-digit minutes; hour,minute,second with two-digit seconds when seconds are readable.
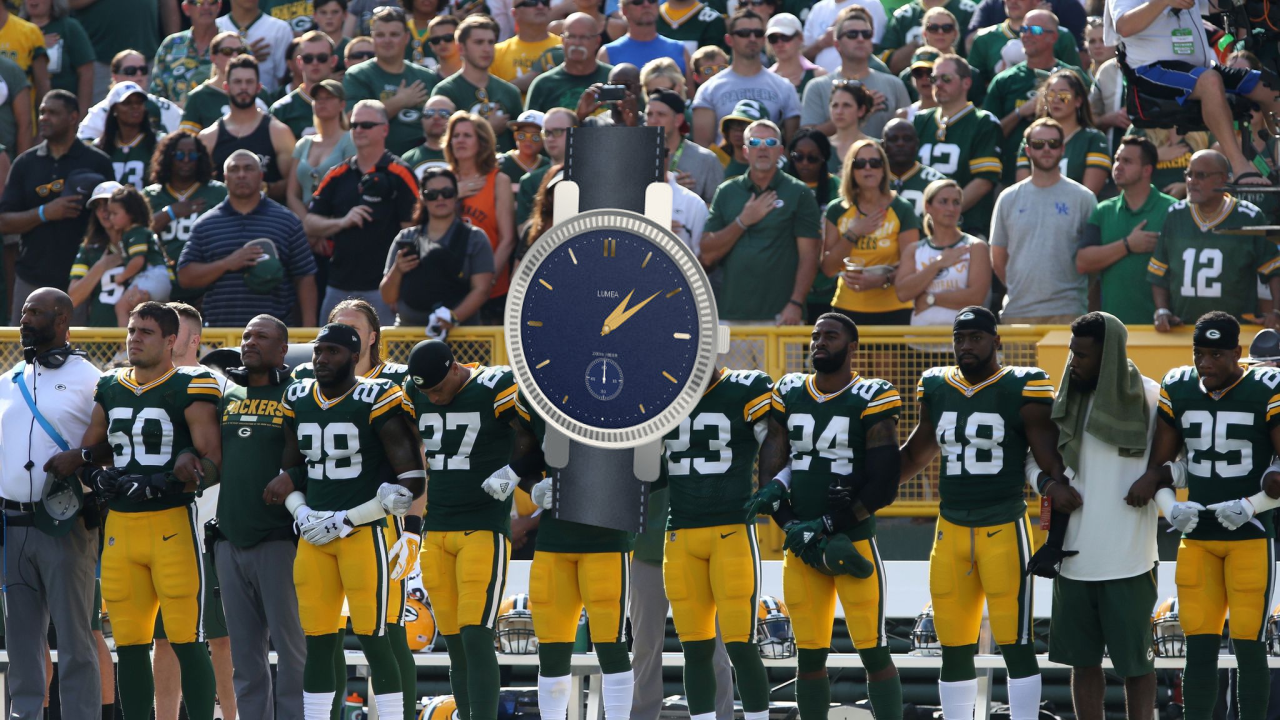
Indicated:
1,09
